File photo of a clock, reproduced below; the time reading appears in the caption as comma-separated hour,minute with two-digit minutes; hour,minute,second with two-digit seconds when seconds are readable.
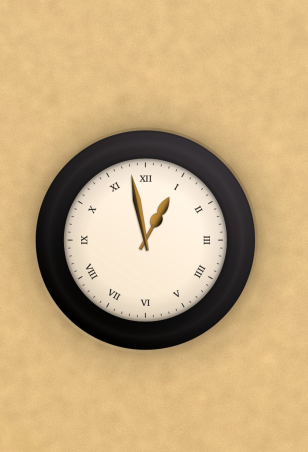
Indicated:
12,58
